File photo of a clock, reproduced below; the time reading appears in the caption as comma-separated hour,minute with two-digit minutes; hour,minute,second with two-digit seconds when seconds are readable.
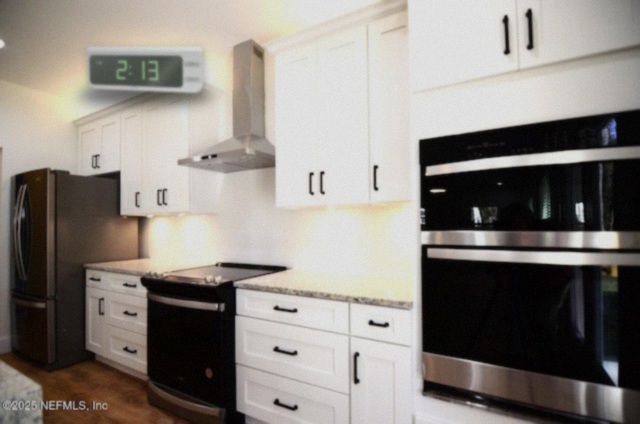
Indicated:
2,13
